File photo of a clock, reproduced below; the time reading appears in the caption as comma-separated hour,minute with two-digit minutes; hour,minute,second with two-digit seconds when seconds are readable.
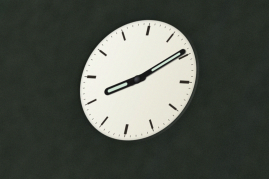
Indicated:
8,09
